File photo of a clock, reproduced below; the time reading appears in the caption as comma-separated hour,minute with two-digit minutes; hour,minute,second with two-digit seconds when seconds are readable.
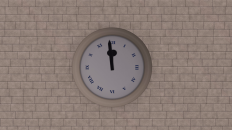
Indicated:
11,59
